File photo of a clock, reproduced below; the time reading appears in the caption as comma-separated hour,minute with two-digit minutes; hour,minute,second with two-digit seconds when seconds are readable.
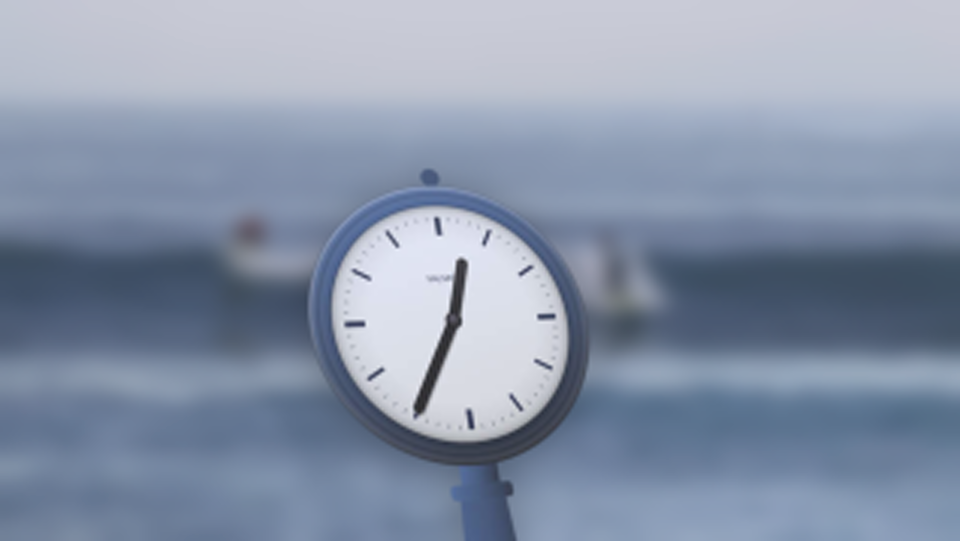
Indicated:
12,35
